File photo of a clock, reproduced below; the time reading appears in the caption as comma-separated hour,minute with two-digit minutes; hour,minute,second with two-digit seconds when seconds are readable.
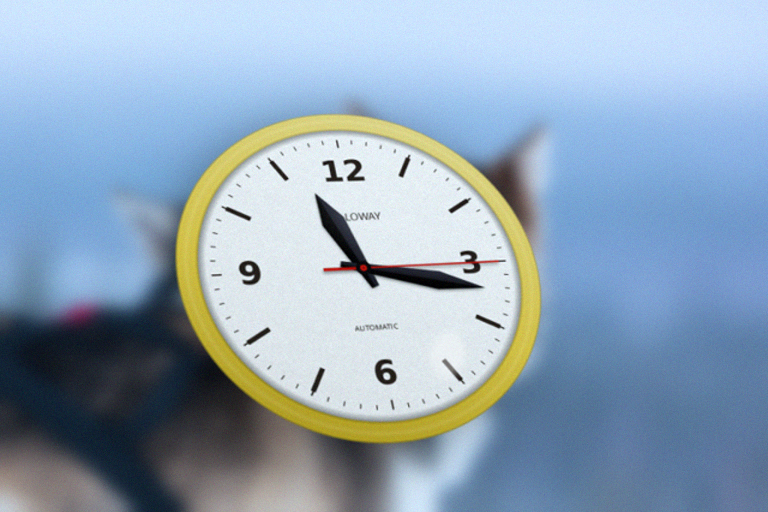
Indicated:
11,17,15
